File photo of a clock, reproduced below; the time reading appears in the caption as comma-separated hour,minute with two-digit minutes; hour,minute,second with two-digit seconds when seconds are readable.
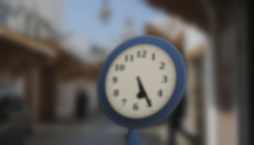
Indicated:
5,25
